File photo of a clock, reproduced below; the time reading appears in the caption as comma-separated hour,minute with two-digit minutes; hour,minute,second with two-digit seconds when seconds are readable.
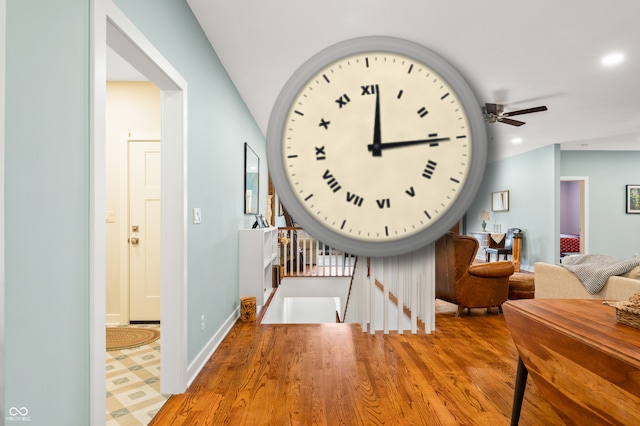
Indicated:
12,15
